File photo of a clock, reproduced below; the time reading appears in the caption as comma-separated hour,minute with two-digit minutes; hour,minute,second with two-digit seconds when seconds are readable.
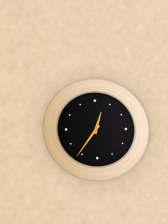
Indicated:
12,36
